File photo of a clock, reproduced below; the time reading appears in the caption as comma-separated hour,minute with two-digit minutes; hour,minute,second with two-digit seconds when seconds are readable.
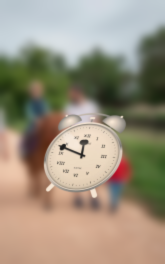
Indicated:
11,48
